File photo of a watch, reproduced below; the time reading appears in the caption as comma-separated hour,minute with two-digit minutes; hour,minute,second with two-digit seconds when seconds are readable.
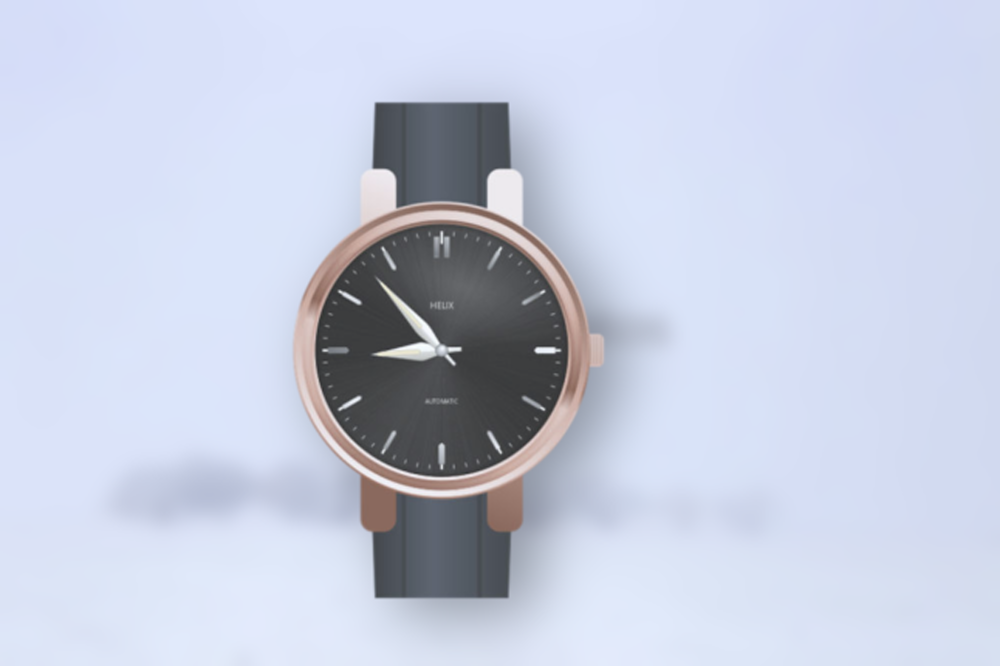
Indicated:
8,53
